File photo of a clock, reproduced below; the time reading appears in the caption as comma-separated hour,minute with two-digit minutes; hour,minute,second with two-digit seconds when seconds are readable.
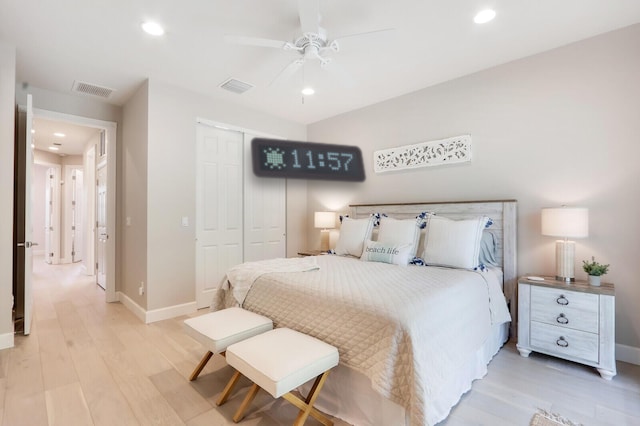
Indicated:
11,57
